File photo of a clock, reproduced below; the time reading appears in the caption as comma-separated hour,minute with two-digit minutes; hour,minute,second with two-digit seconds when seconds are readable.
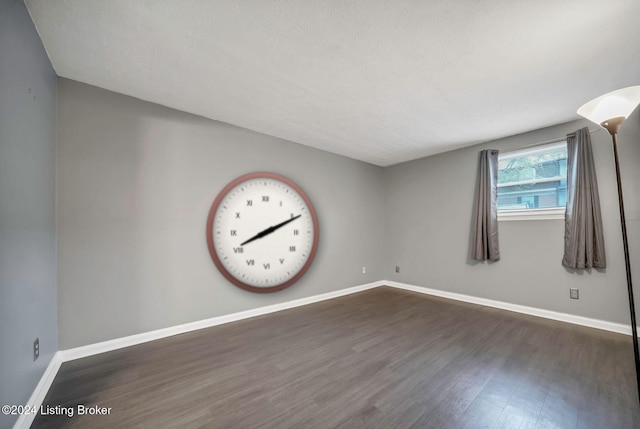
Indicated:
8,11
